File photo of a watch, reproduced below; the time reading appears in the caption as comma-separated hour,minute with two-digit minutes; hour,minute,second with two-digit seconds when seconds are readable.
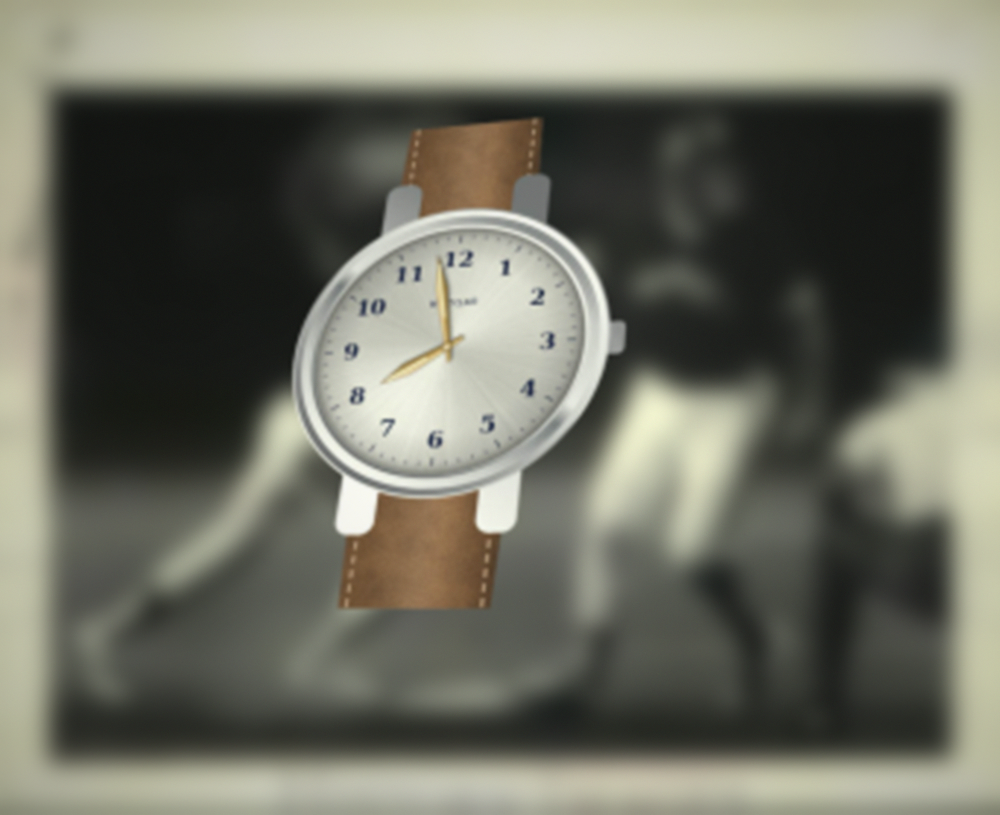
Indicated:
7,58
